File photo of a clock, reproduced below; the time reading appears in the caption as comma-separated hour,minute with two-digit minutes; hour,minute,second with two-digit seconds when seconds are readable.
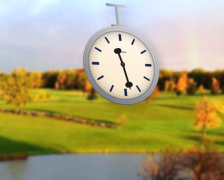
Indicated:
11,28
